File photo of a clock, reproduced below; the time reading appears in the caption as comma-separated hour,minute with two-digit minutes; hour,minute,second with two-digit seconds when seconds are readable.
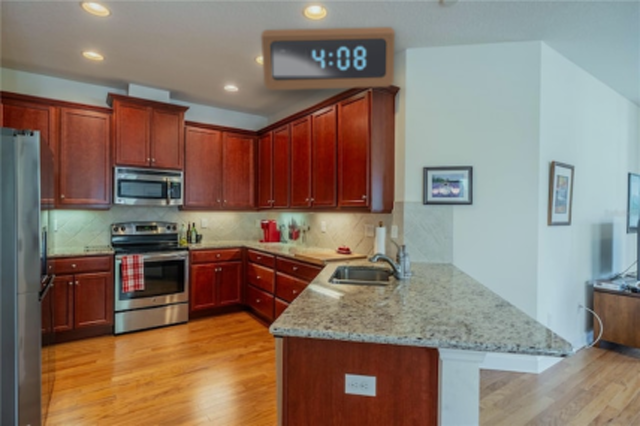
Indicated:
4,08
